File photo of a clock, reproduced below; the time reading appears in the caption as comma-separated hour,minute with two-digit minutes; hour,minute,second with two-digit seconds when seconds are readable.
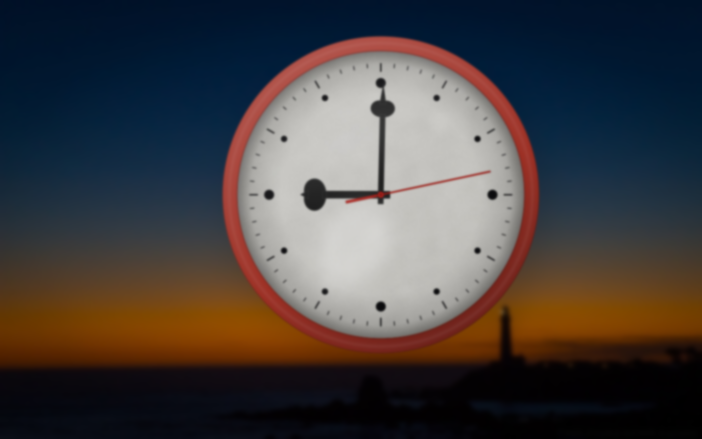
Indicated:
9,00,13
